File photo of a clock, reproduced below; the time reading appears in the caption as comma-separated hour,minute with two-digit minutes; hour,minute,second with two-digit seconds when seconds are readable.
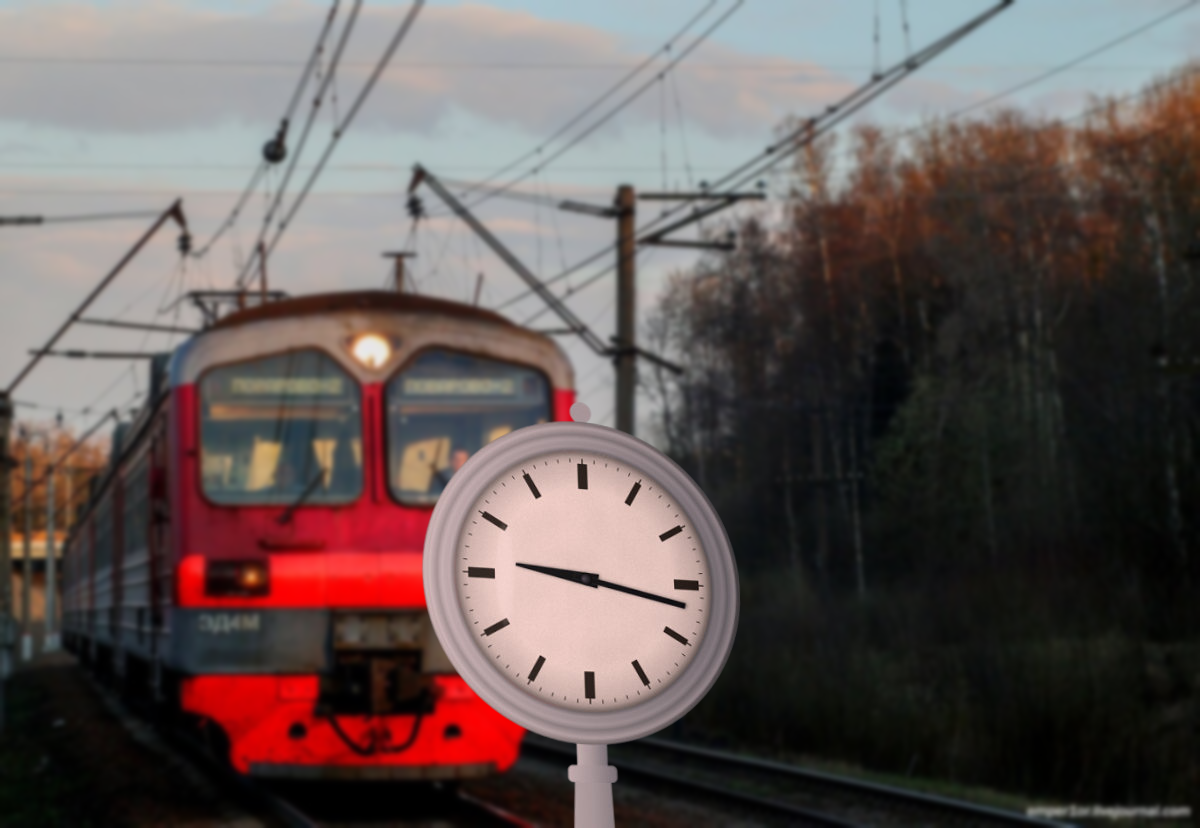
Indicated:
9,17
